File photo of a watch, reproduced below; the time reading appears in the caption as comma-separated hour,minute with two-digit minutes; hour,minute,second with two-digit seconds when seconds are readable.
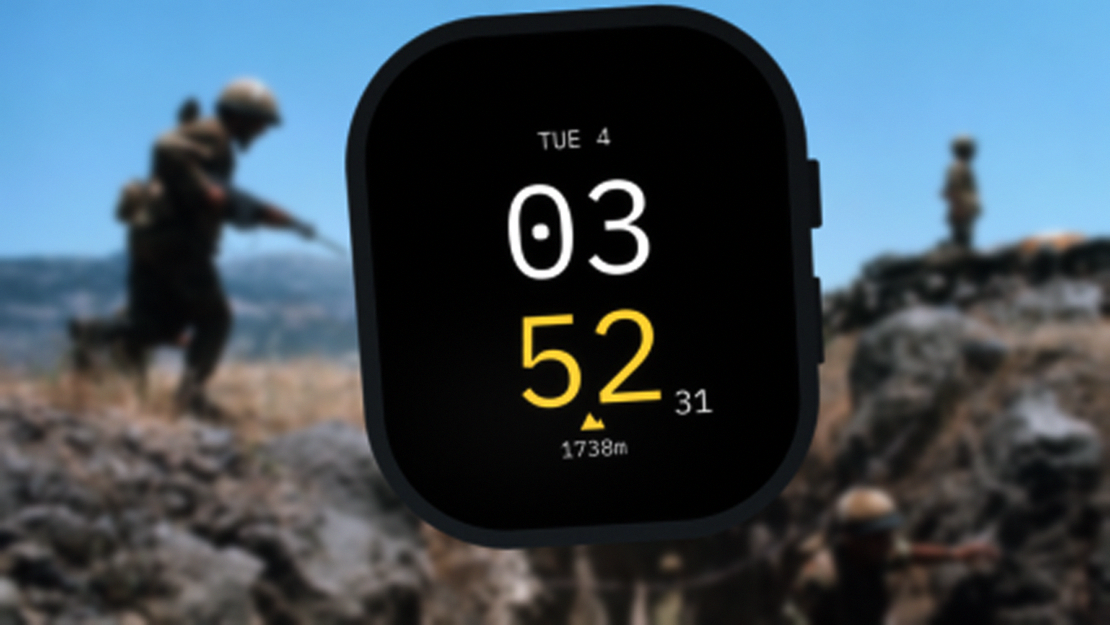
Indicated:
3,52,31
